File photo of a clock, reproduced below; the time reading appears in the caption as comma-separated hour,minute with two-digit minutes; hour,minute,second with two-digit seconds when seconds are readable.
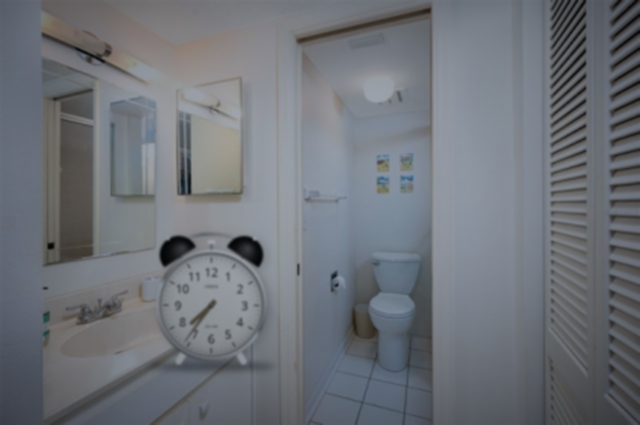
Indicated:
7,36
